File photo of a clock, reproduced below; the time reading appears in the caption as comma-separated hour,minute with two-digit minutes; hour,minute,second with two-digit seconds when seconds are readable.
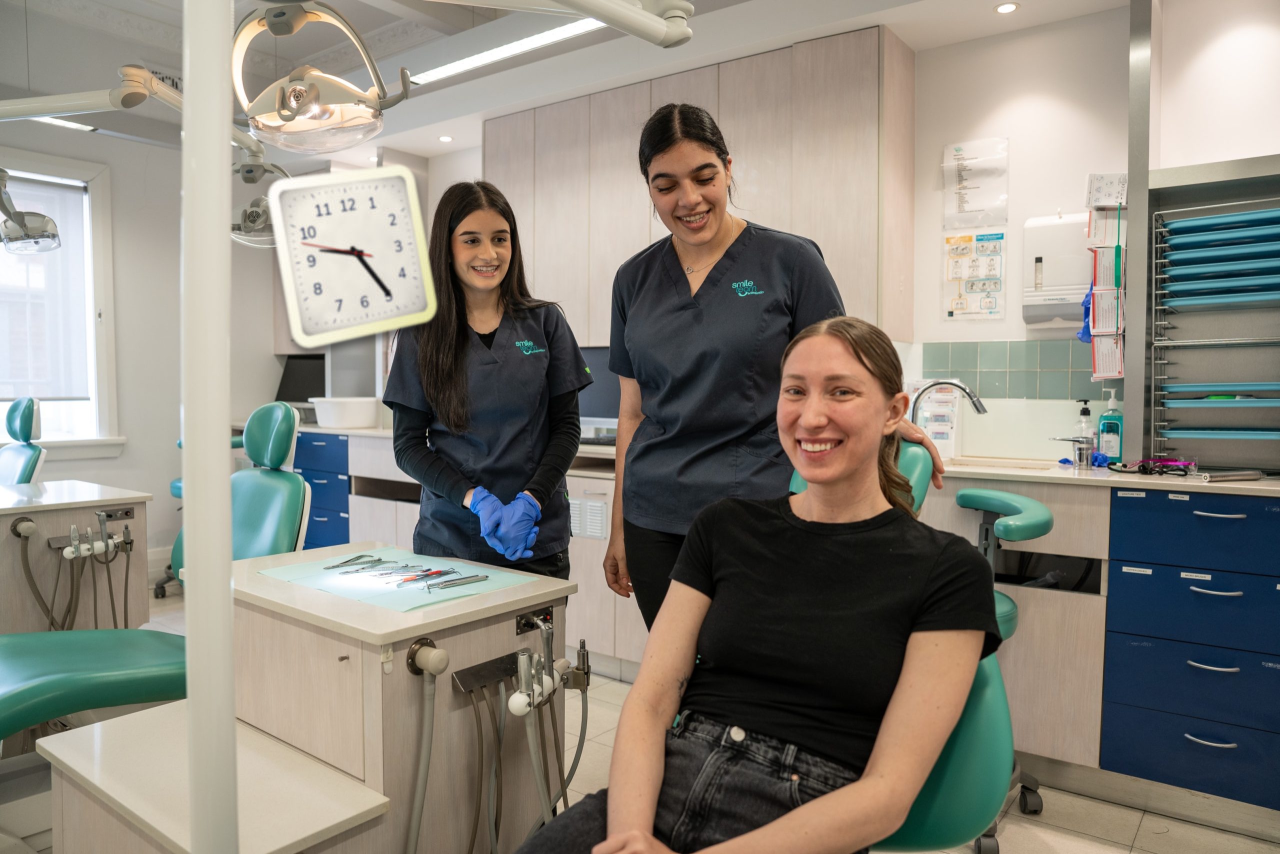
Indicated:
9,24,48
